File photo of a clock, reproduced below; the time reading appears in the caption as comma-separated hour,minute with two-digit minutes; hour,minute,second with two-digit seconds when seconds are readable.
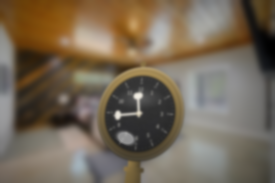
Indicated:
11,44
